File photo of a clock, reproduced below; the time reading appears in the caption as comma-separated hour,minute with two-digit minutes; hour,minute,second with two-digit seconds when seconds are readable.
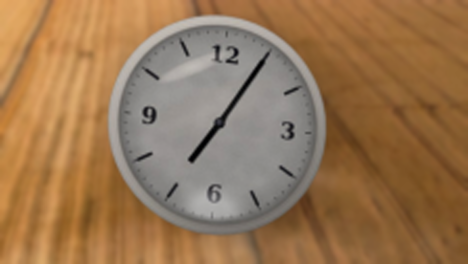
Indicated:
7,05
